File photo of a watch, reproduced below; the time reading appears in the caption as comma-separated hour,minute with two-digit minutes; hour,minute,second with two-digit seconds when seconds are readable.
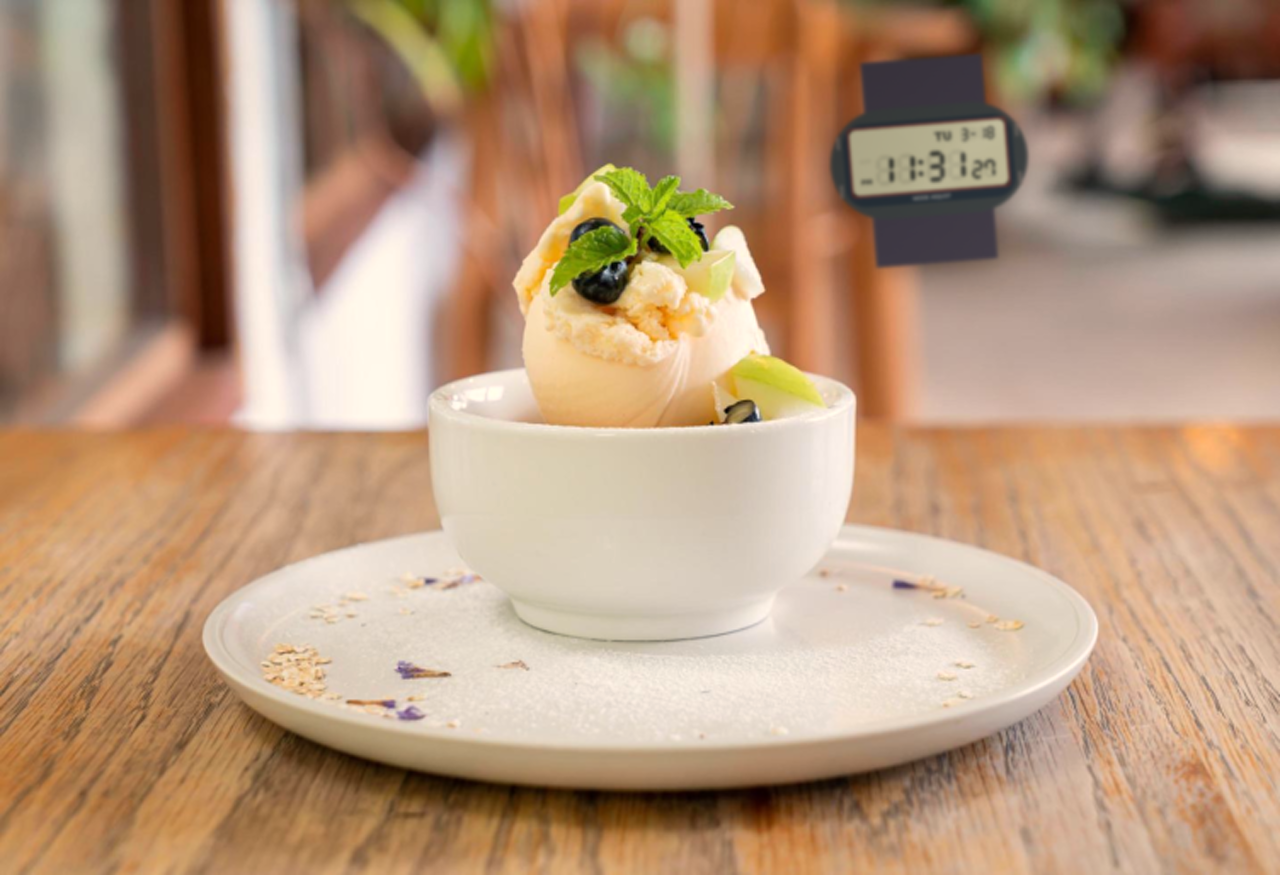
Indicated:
11,31,27
